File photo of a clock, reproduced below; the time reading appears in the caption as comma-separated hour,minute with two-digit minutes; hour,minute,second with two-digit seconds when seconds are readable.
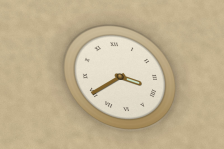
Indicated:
3,40
